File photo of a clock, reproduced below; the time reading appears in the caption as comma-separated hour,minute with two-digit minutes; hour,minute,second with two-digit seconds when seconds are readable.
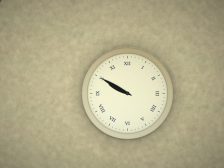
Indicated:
9,50
